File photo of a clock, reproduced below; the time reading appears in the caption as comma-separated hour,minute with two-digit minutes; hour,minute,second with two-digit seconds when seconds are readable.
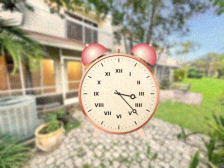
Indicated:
3,23
